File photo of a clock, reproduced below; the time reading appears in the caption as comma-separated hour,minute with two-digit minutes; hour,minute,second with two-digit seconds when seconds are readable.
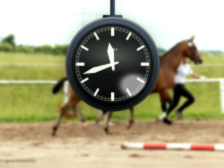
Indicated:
11,42
